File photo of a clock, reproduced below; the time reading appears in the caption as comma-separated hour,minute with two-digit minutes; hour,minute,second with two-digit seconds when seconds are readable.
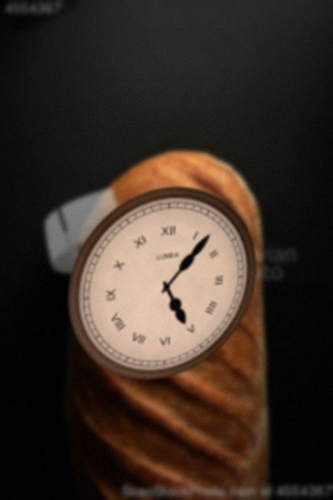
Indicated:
5,07
